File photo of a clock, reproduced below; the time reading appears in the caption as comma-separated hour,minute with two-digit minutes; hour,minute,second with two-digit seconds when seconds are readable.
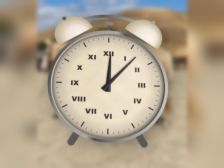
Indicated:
12,07
